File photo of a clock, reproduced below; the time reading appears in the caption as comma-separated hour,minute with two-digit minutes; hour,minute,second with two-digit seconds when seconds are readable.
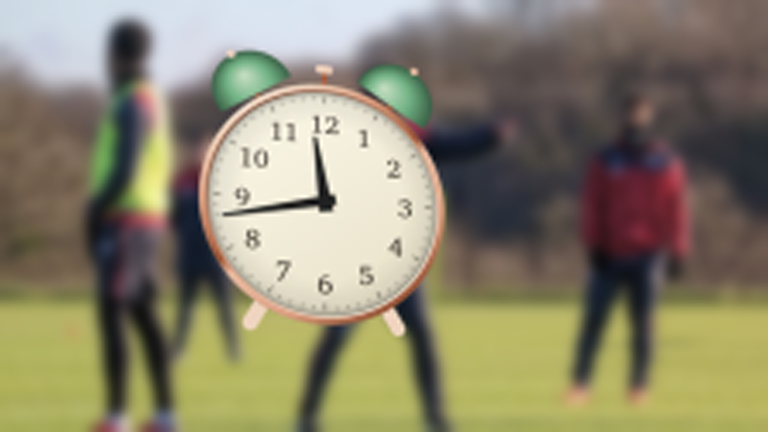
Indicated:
11,43
